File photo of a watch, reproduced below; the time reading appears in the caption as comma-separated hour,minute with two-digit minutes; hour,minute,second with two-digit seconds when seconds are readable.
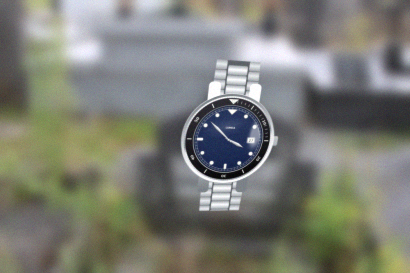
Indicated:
3,52
